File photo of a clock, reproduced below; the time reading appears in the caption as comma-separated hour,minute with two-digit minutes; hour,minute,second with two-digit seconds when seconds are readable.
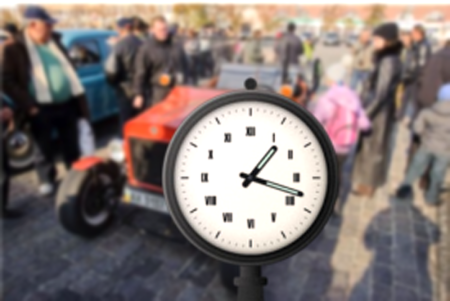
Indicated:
1,18
